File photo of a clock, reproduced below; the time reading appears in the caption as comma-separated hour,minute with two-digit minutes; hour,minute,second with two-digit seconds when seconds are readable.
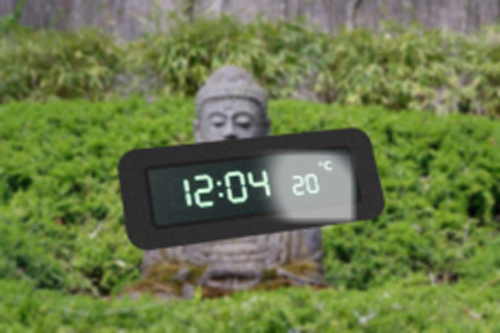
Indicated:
12,04
